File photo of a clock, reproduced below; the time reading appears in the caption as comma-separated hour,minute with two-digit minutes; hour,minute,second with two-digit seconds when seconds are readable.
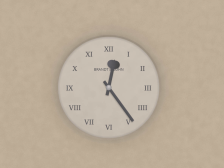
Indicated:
12,24
